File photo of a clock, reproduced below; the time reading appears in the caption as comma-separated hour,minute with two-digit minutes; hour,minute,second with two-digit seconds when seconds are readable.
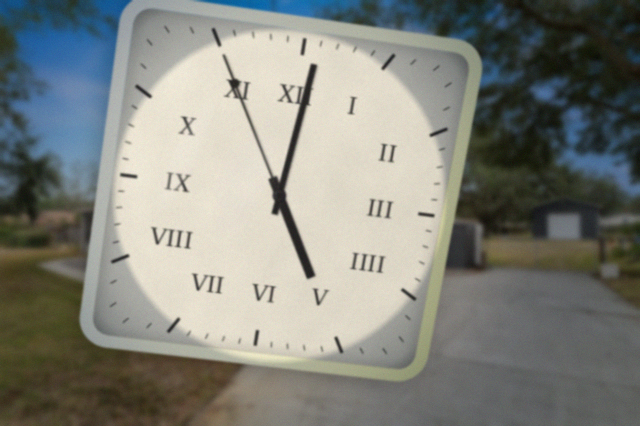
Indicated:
5,00,55
